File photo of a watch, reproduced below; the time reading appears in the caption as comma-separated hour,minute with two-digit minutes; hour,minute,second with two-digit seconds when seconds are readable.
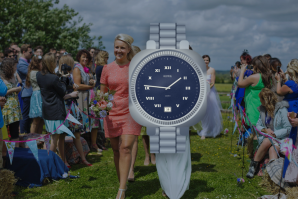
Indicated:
1,46
